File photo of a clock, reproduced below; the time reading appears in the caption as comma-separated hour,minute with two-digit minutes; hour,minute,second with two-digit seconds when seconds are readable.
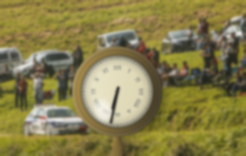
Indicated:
6,32
